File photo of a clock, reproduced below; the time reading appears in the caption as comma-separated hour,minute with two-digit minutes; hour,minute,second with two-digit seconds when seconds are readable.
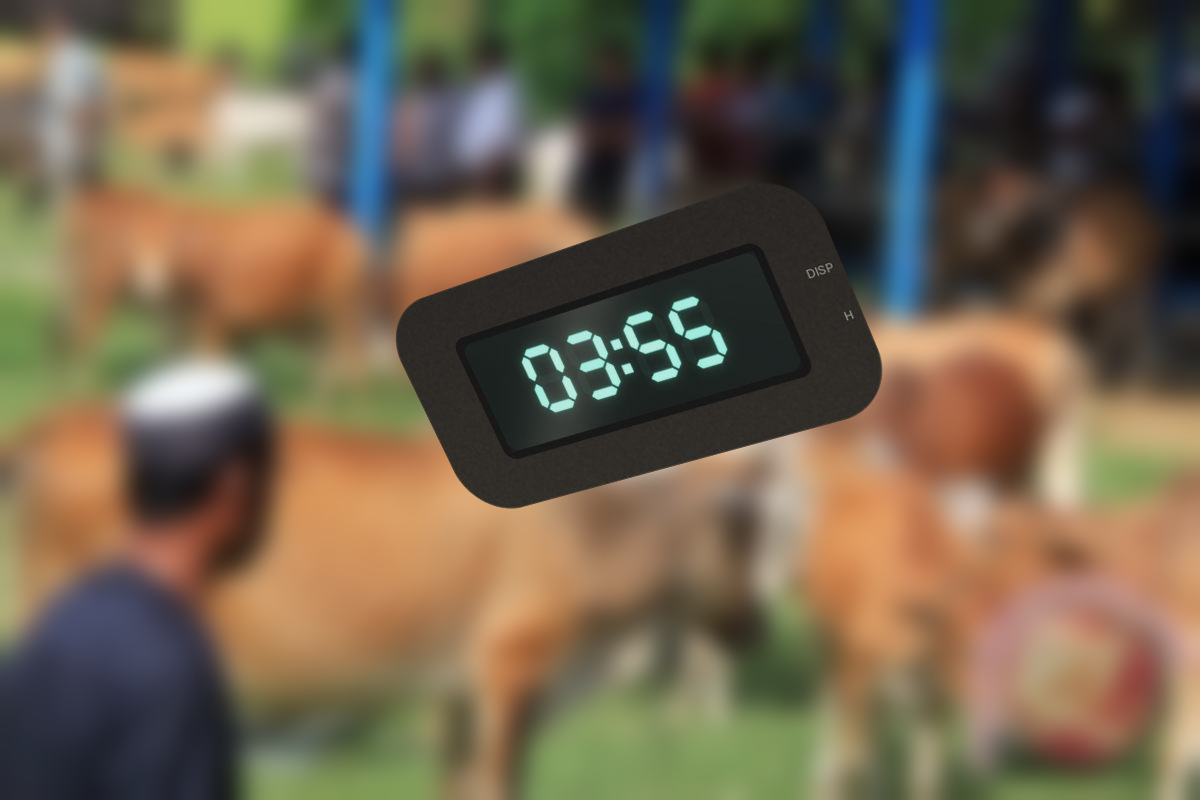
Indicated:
3,55
